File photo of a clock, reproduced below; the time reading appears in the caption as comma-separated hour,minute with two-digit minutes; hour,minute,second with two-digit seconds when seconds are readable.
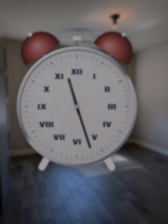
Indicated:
11,27
